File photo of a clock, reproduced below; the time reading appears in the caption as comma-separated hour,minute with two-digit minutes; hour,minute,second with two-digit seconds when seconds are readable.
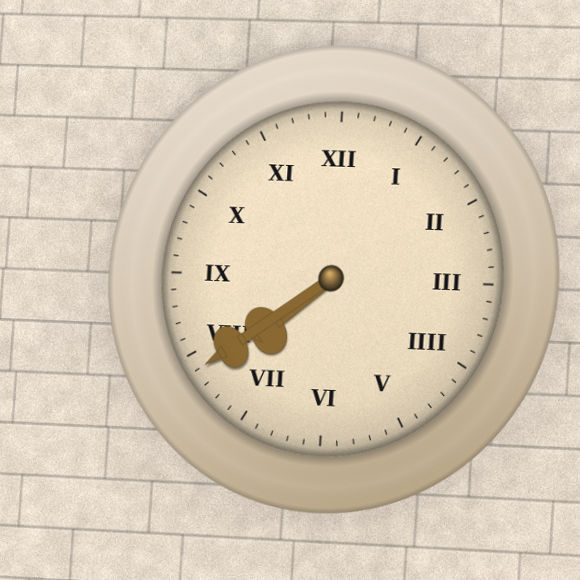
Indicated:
7,39
